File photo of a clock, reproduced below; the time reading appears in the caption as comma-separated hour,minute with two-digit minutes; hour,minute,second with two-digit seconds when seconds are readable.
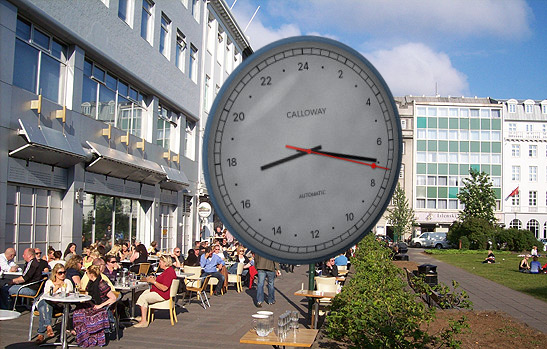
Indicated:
17,17,18
